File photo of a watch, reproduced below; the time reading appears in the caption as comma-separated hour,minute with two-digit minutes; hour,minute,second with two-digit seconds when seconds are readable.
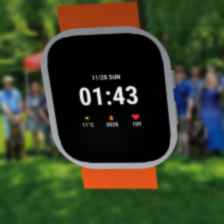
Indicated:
1,43
